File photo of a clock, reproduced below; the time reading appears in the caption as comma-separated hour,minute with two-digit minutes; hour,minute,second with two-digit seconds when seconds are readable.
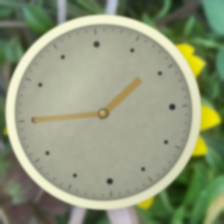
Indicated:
1,45
